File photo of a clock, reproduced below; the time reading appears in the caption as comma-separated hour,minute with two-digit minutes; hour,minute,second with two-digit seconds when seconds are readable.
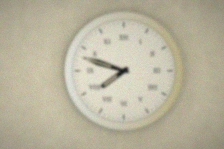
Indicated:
7,48
